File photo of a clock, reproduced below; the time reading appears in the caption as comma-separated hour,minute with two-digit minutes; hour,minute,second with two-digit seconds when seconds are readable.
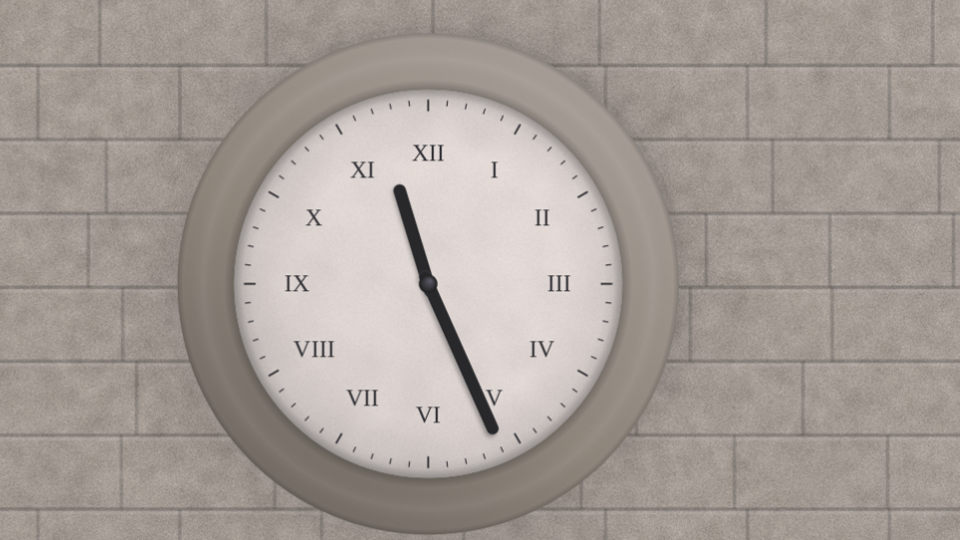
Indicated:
11,26
